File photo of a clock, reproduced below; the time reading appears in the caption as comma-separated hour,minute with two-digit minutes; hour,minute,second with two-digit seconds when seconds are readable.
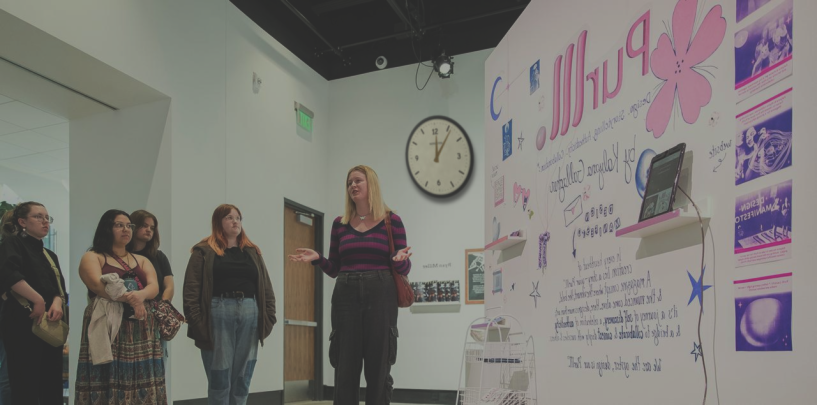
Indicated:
12,06
